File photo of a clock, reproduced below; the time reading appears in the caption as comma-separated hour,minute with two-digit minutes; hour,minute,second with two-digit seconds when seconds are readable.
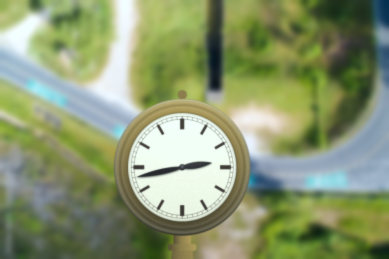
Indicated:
2,43
